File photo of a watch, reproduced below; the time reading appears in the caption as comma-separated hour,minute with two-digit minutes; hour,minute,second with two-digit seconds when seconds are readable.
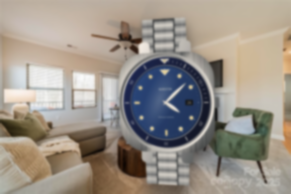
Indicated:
4,08
